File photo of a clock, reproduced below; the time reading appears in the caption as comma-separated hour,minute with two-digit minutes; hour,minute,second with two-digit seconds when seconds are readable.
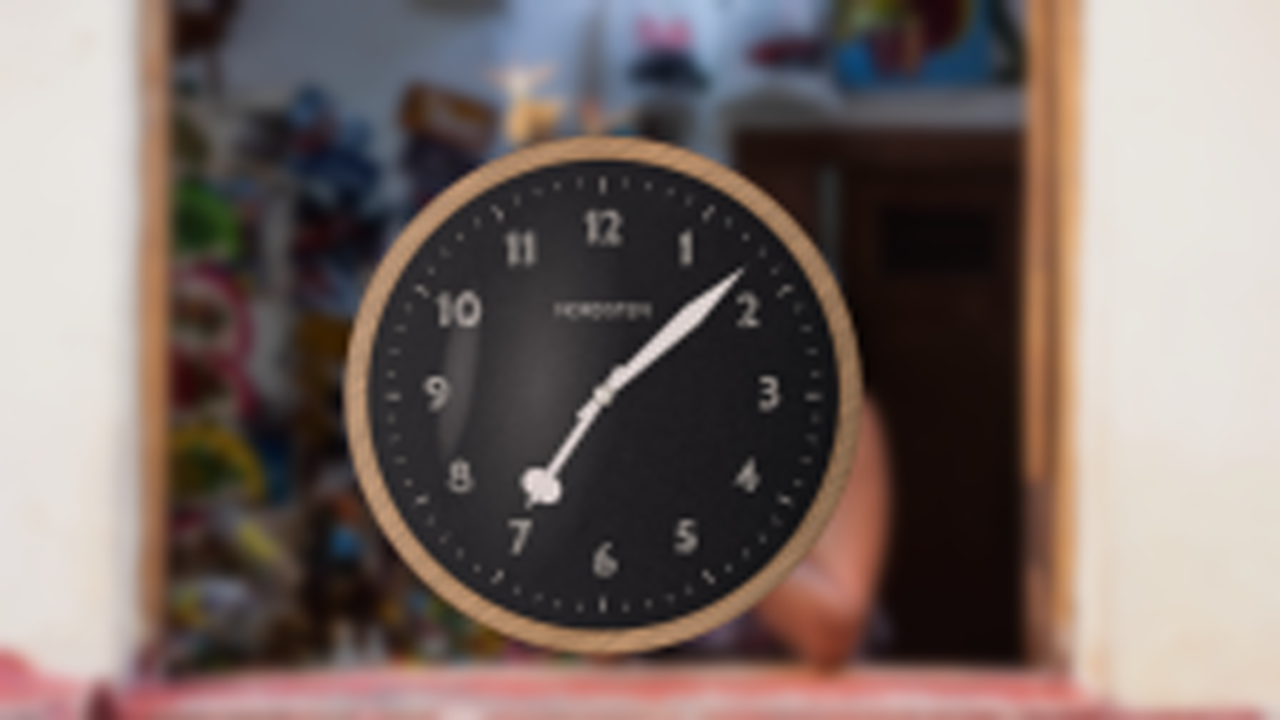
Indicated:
7,08
